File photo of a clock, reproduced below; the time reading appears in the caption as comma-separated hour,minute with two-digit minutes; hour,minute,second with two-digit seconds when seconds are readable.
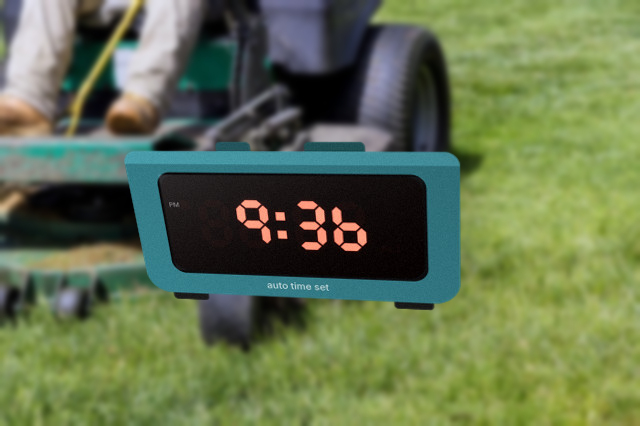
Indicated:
9,36
